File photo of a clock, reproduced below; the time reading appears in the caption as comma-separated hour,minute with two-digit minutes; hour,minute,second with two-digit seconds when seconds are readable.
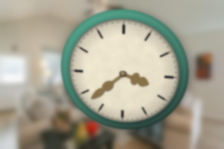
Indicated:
3,38
